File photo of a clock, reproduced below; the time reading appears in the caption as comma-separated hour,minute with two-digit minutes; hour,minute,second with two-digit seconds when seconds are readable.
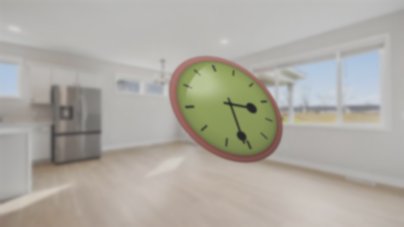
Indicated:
3,31
